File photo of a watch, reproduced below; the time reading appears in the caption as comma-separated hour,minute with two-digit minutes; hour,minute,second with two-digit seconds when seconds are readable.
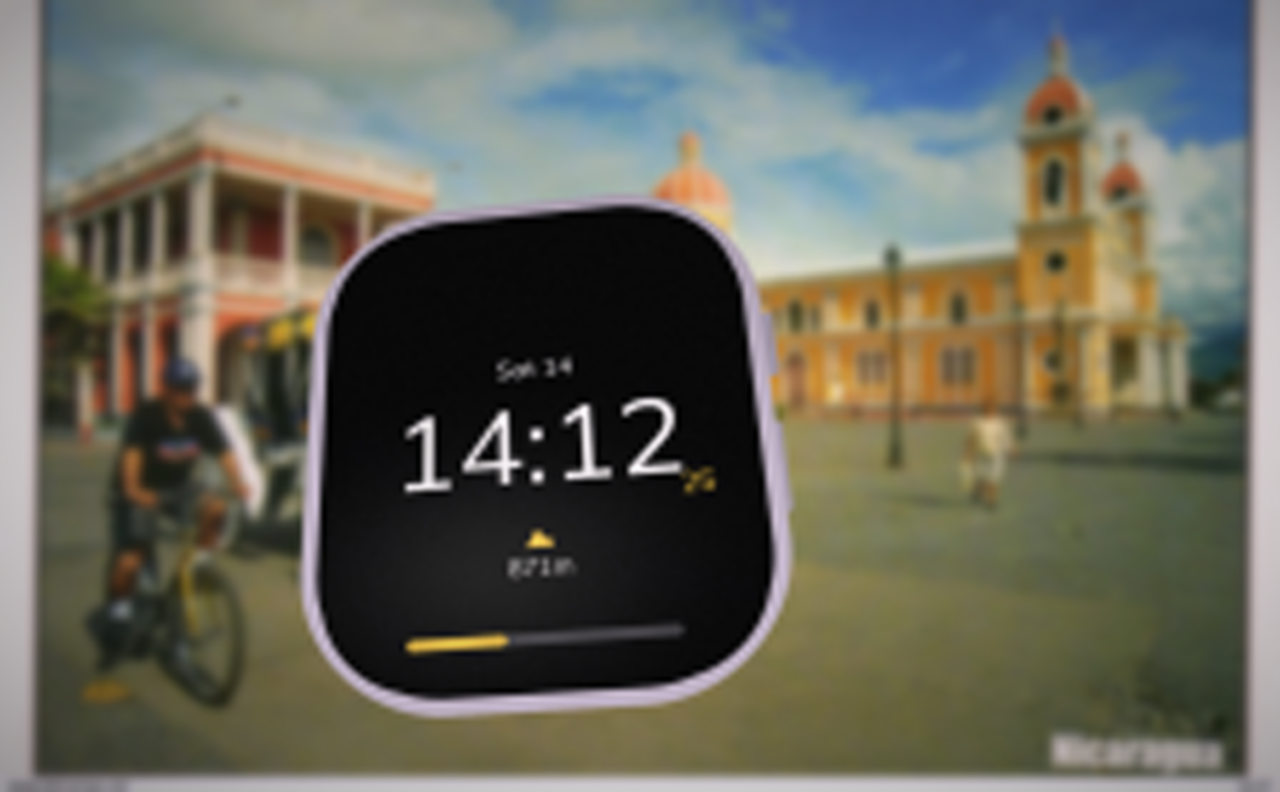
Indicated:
14,12
